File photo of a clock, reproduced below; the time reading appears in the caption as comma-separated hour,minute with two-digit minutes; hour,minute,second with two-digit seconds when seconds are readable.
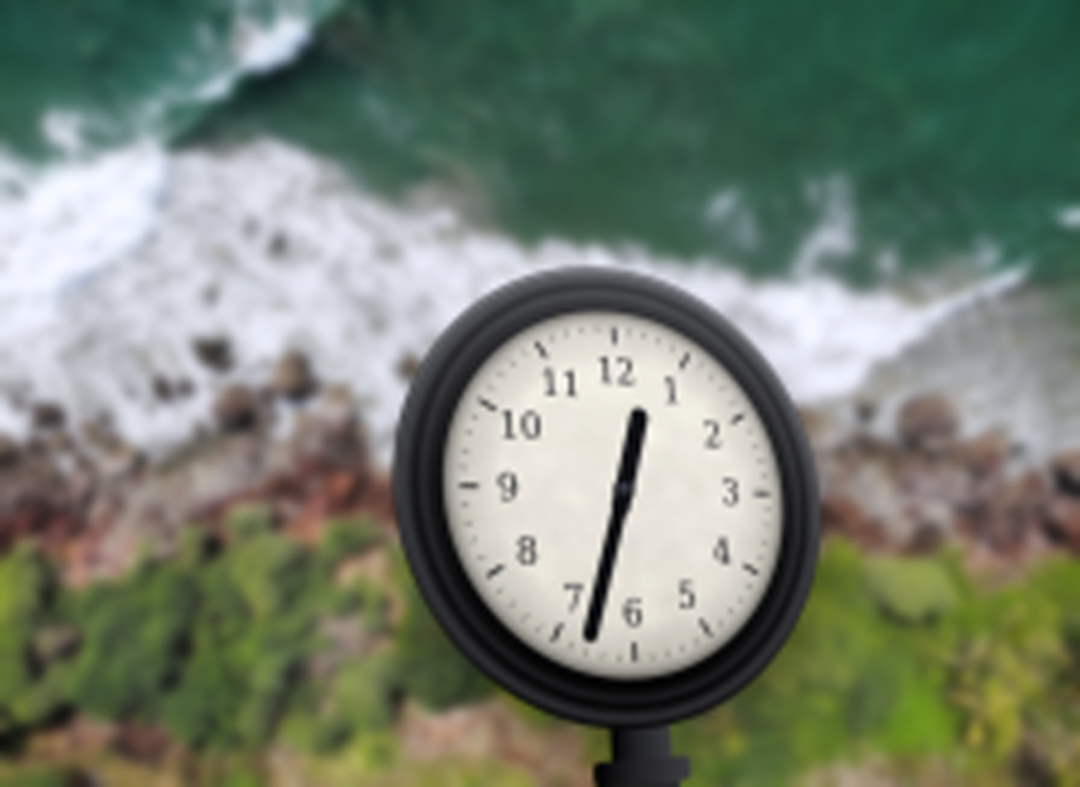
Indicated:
12,33
